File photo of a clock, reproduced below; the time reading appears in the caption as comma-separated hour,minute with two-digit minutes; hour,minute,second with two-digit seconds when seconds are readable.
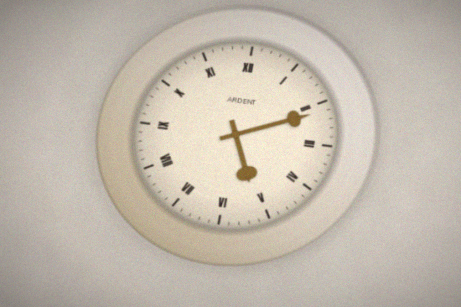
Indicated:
5,11
